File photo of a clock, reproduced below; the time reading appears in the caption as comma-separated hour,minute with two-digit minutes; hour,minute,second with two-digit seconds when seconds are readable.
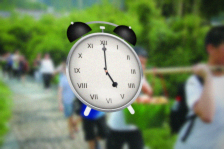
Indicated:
5,00
